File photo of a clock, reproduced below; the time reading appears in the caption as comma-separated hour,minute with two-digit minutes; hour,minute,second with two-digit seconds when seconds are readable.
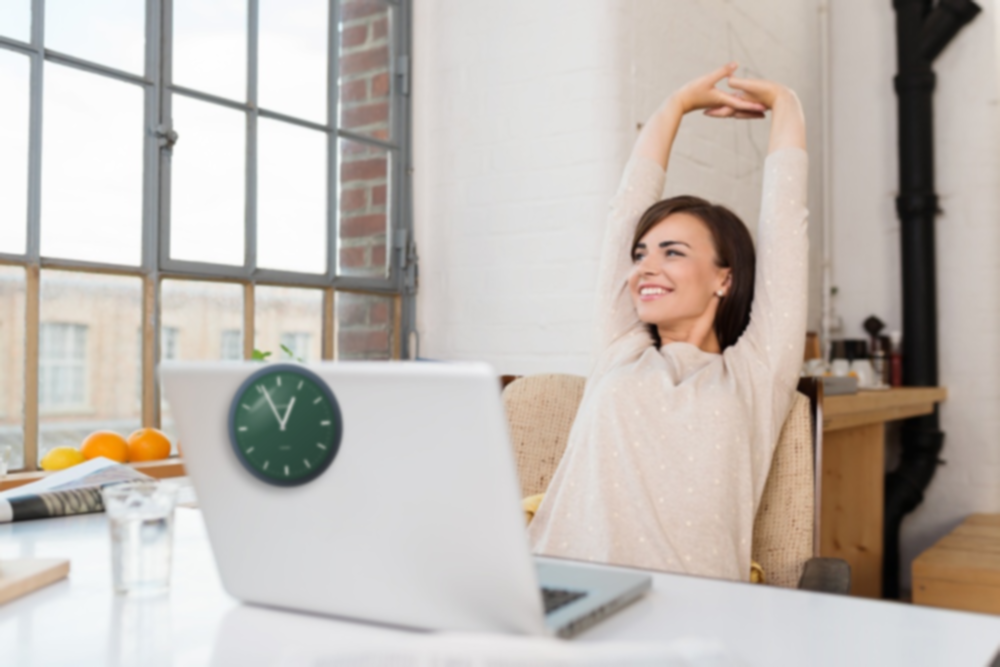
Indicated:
12,56
